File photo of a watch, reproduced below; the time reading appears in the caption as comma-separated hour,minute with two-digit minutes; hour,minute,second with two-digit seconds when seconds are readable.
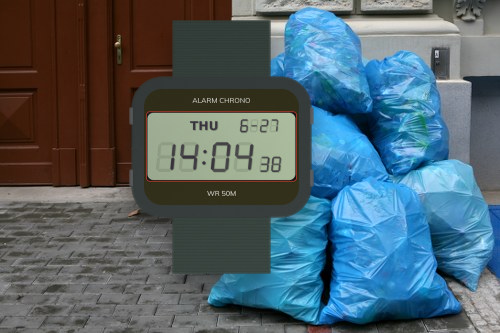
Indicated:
14,04,38
